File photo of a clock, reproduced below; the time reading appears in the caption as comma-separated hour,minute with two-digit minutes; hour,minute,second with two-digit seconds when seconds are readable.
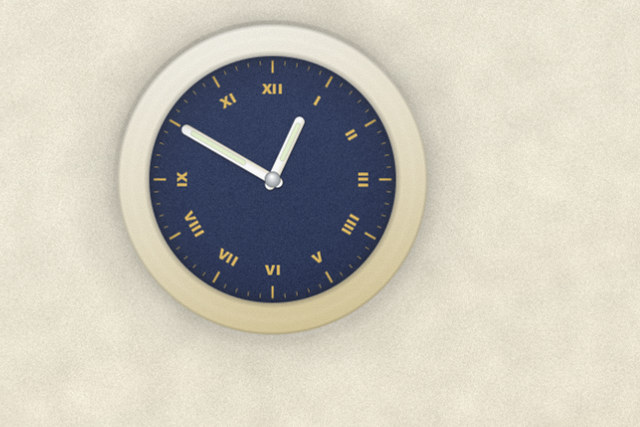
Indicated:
12,50
